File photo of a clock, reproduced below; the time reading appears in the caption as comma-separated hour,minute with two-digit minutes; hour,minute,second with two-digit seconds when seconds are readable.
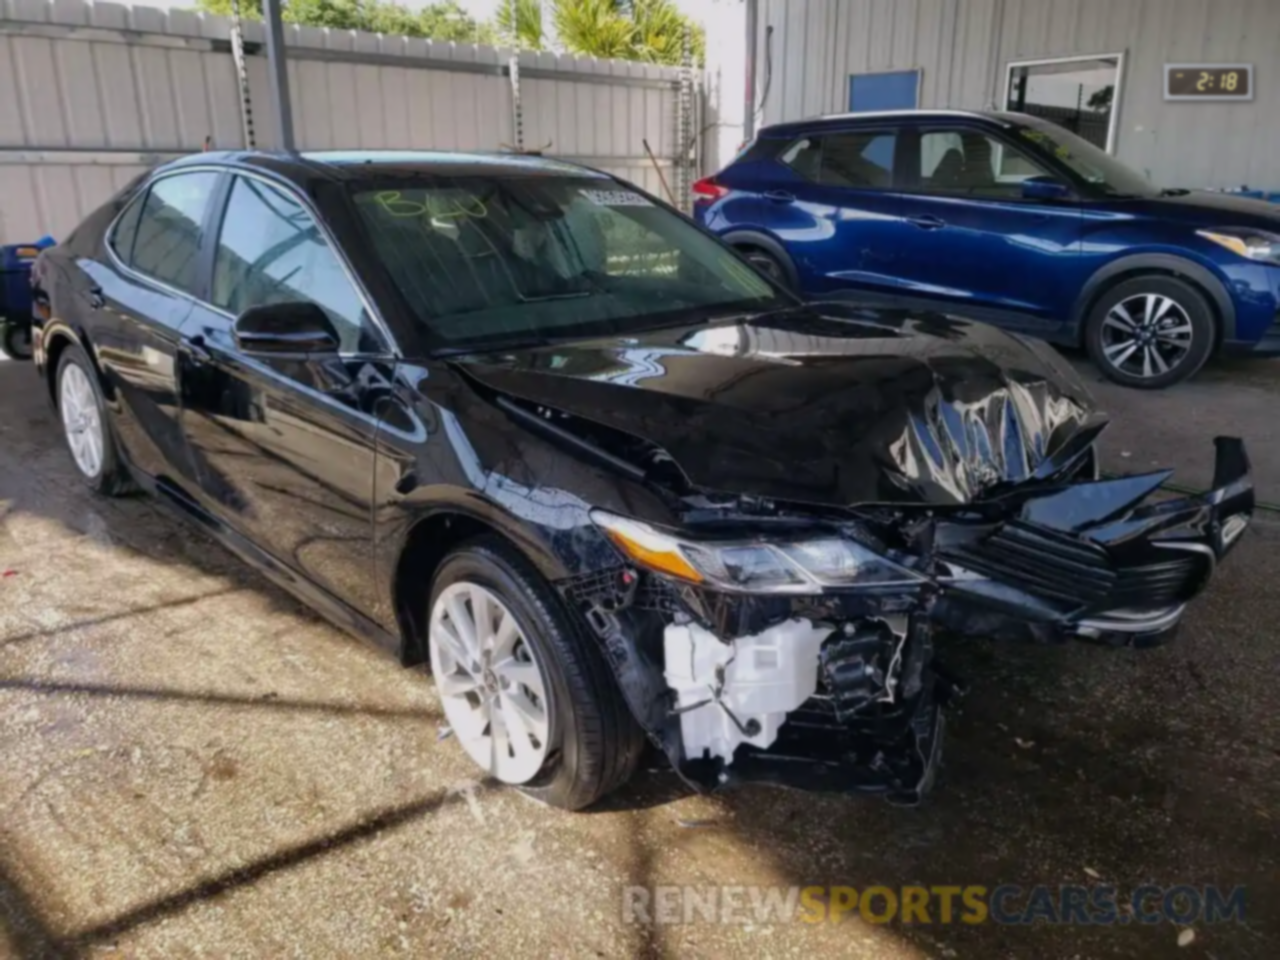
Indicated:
2,18
